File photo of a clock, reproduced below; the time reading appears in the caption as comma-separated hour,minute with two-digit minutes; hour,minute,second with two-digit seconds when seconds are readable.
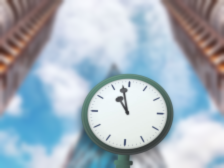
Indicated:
10,58
